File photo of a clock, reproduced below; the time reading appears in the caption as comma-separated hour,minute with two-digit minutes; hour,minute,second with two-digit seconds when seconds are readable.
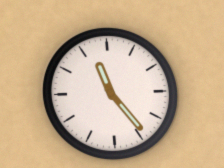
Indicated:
11,24
